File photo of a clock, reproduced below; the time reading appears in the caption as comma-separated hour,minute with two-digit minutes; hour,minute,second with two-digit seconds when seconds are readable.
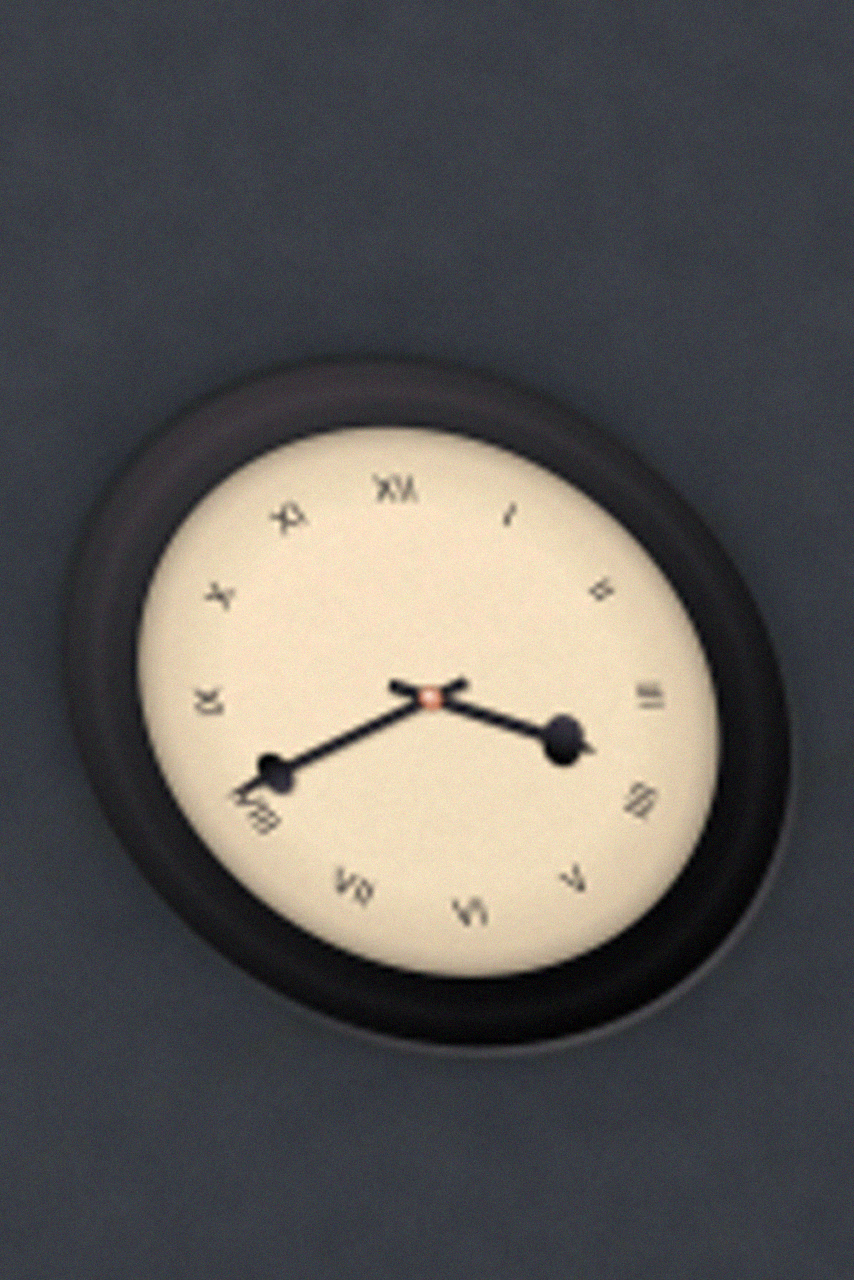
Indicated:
3,41
